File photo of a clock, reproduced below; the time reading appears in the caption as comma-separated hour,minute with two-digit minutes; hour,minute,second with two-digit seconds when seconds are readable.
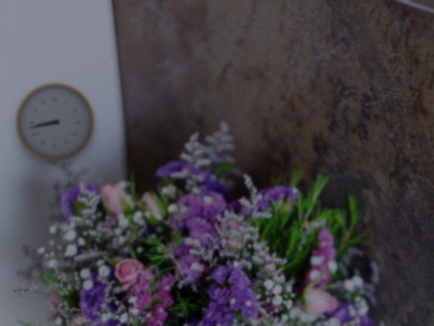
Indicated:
8,43
